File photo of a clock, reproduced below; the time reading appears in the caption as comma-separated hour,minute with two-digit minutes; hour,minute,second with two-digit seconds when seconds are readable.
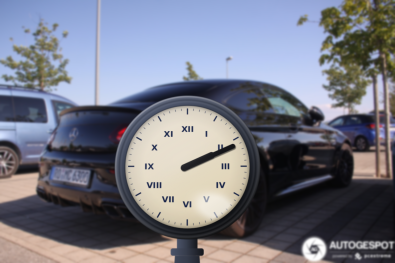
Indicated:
2,11
